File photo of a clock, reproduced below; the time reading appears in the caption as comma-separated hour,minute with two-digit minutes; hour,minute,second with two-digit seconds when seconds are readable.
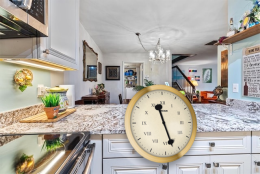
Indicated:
11,27
